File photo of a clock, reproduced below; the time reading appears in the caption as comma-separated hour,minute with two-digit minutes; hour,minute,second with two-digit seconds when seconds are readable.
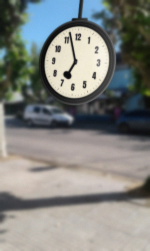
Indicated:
6,57
